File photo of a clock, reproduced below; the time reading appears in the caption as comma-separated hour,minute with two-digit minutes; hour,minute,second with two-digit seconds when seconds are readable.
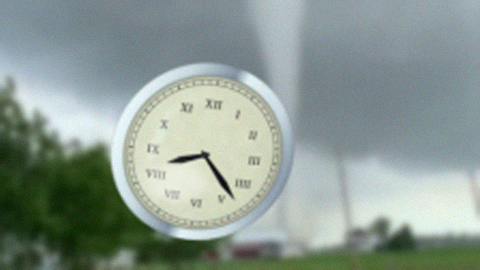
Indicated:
8,23
